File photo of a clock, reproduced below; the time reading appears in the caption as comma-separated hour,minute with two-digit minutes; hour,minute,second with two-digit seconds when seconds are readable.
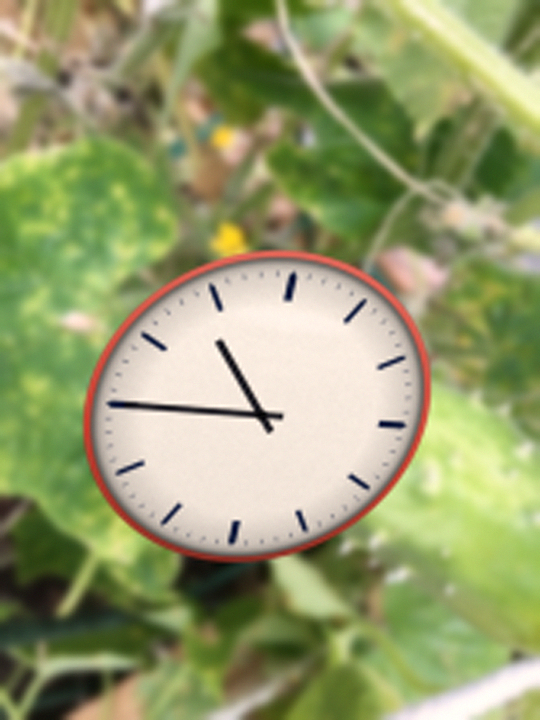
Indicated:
10,45
